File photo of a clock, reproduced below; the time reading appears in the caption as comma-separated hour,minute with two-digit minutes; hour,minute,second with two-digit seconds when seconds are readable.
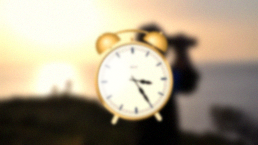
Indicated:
3,25
